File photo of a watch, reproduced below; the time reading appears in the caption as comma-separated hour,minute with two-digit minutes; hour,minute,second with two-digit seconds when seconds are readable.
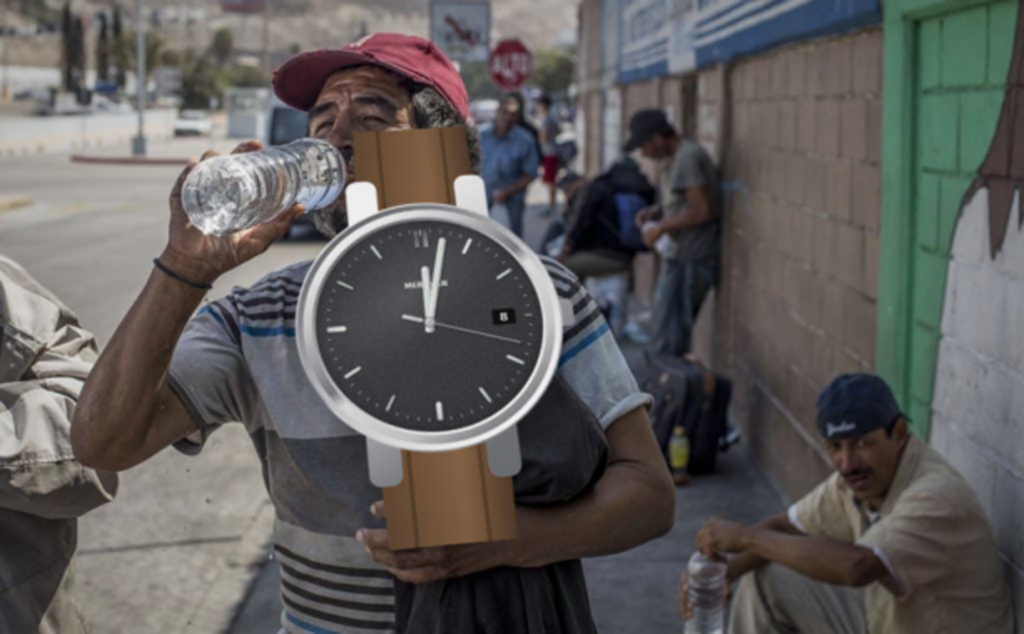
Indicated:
12,02,18
